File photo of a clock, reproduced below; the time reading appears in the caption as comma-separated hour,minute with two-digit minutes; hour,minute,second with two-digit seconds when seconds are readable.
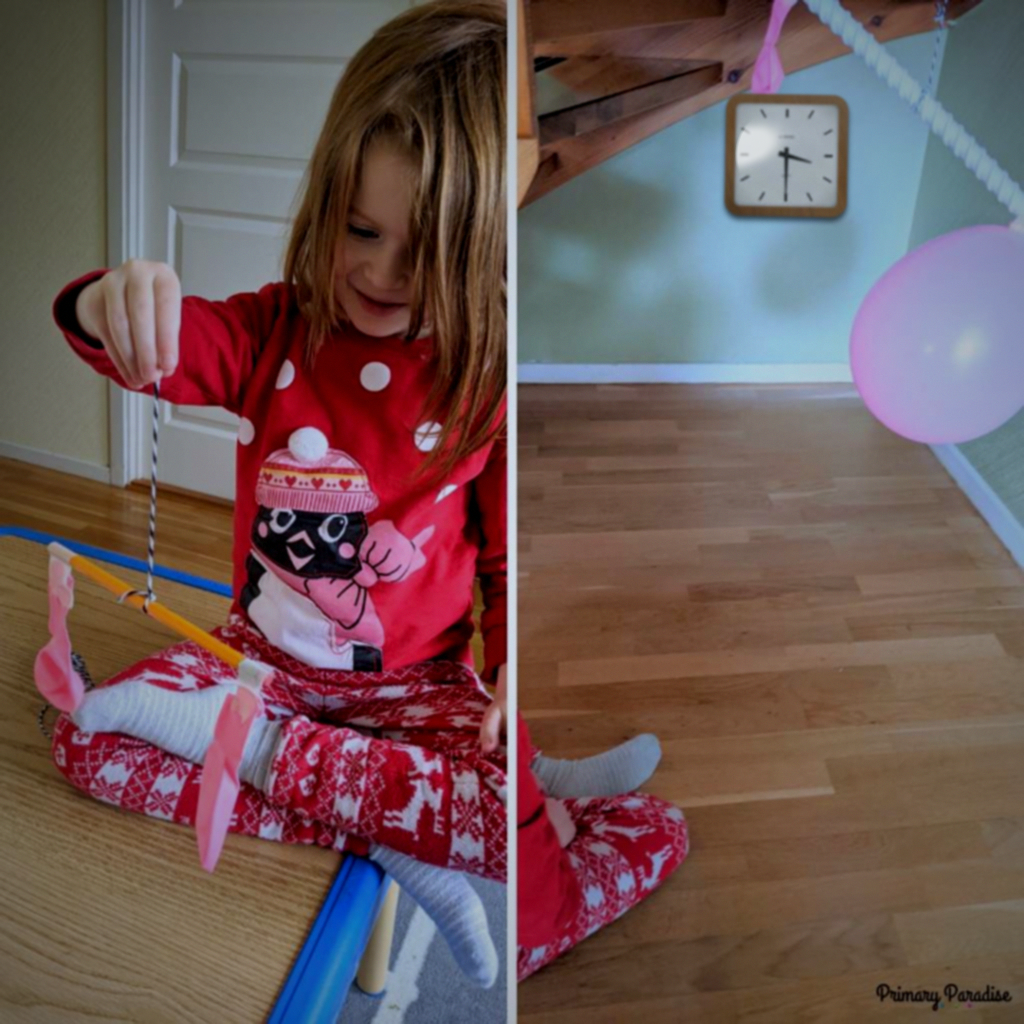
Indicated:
3,30
